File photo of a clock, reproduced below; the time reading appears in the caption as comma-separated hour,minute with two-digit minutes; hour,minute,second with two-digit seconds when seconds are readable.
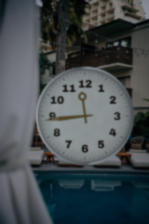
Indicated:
11,44
